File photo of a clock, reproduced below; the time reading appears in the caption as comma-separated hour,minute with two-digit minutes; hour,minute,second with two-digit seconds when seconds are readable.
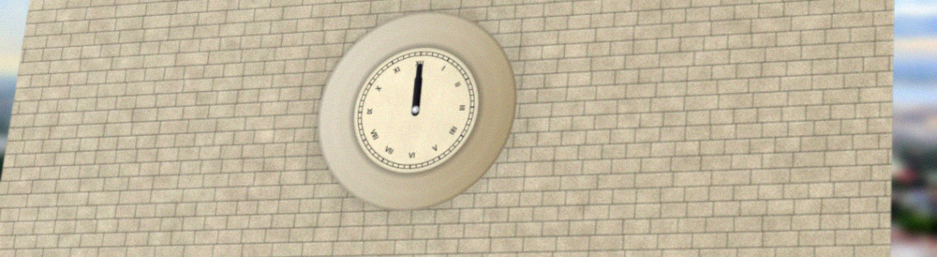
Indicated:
12,00
